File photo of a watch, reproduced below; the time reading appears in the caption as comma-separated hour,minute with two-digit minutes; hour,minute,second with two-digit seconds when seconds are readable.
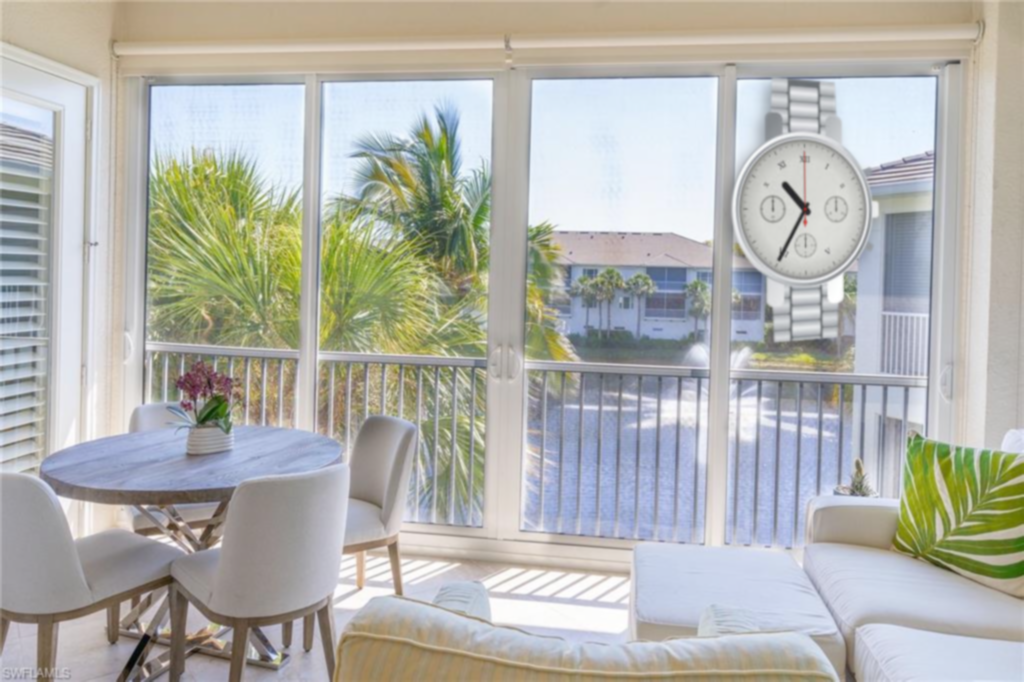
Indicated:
10,35
